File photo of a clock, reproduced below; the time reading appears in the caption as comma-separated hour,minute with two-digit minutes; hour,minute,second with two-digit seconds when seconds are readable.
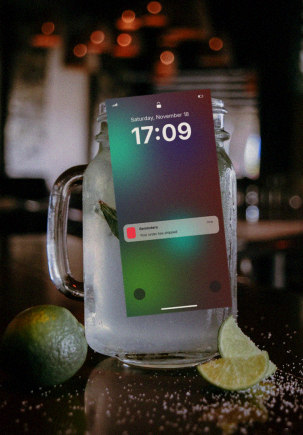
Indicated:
17,09
